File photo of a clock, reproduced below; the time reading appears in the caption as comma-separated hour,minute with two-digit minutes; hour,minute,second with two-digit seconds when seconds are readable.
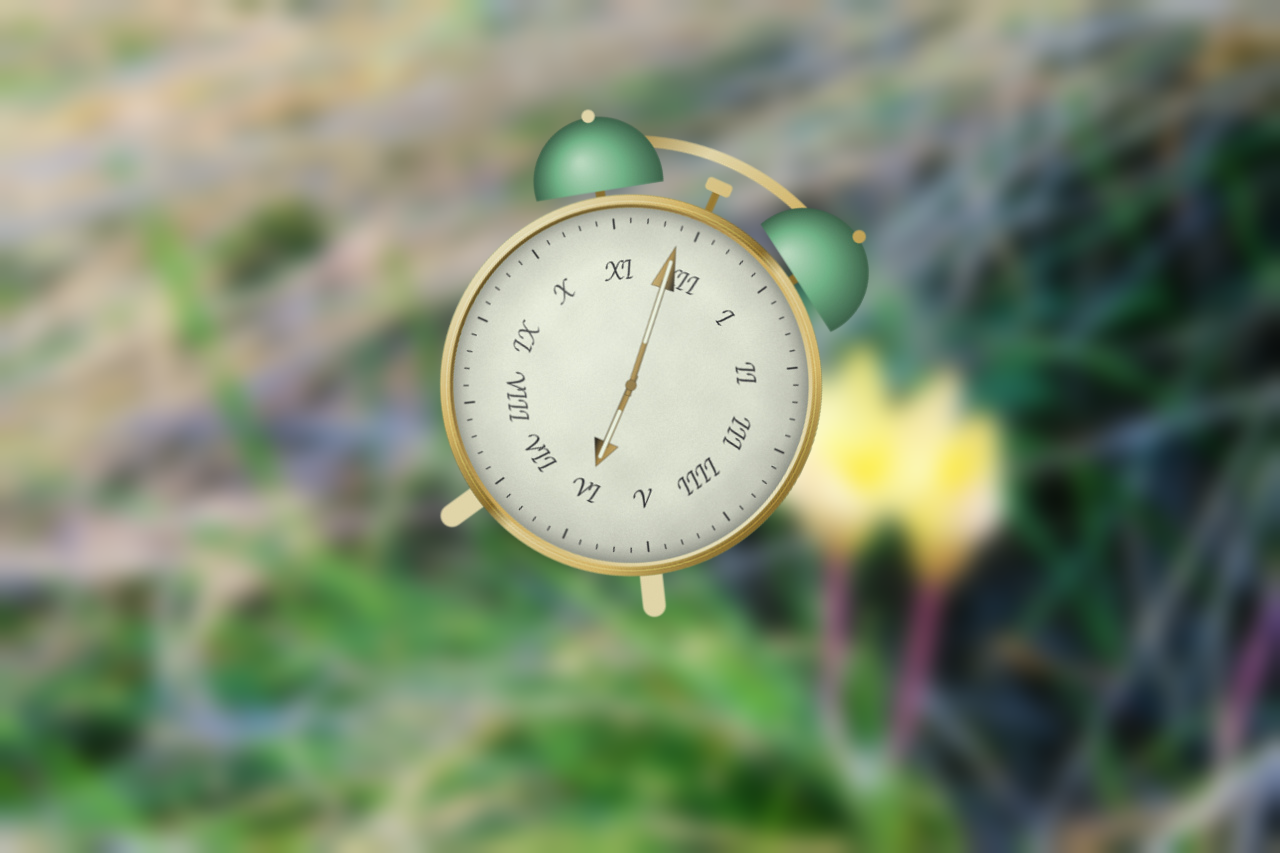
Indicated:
5,59
